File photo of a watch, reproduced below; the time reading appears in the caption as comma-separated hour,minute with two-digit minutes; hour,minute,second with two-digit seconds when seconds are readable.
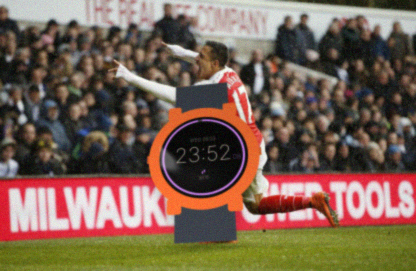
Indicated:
23,52
